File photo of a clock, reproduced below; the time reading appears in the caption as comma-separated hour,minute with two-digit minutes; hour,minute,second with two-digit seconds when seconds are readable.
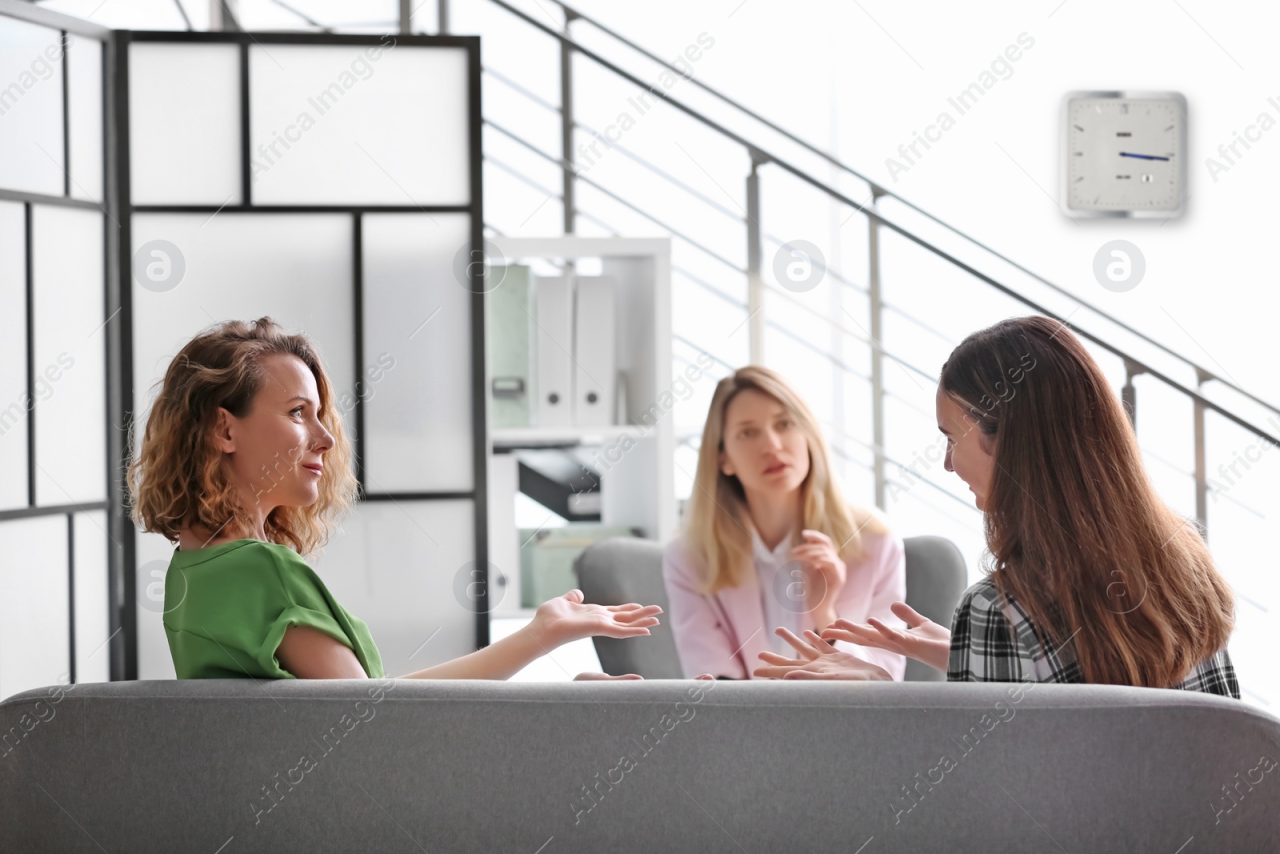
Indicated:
3,16
